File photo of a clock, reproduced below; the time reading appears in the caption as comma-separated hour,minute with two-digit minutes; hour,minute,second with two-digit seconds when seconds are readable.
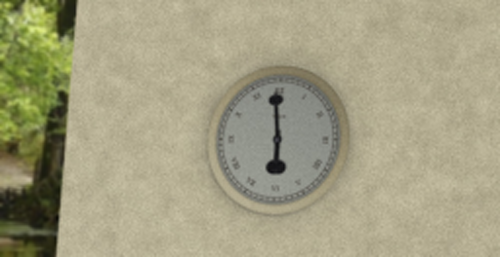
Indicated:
5,59
